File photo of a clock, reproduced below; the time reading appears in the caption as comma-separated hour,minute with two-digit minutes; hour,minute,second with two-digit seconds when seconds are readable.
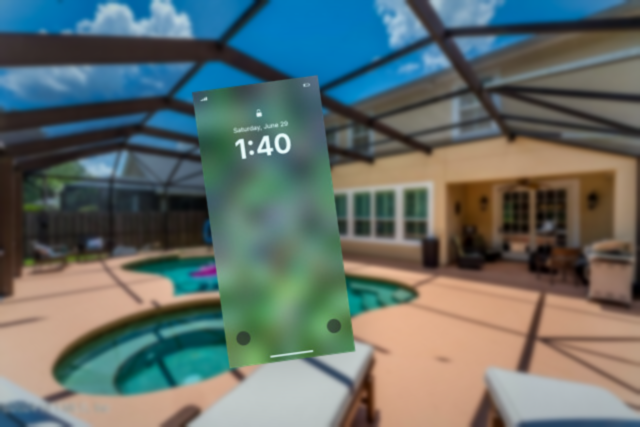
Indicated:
1,40
